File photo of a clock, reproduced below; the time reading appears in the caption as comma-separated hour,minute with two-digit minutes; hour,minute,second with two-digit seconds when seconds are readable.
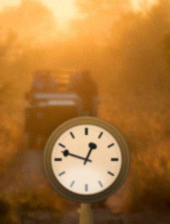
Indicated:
12,48
